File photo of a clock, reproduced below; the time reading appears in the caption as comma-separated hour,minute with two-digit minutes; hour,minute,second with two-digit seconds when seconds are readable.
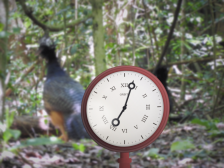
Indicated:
7,03
